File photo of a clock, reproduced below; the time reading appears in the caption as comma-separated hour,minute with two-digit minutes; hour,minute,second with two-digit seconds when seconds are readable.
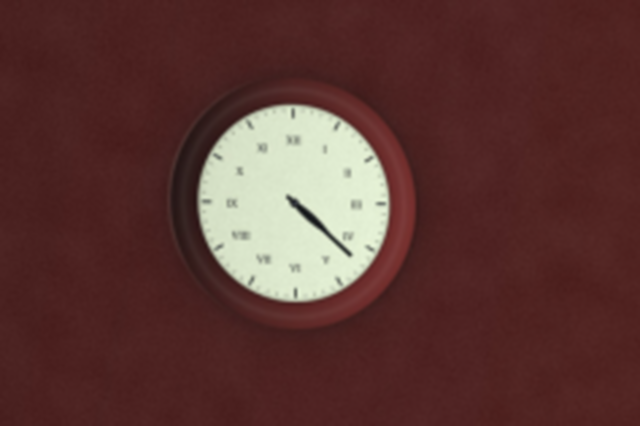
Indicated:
4,22
